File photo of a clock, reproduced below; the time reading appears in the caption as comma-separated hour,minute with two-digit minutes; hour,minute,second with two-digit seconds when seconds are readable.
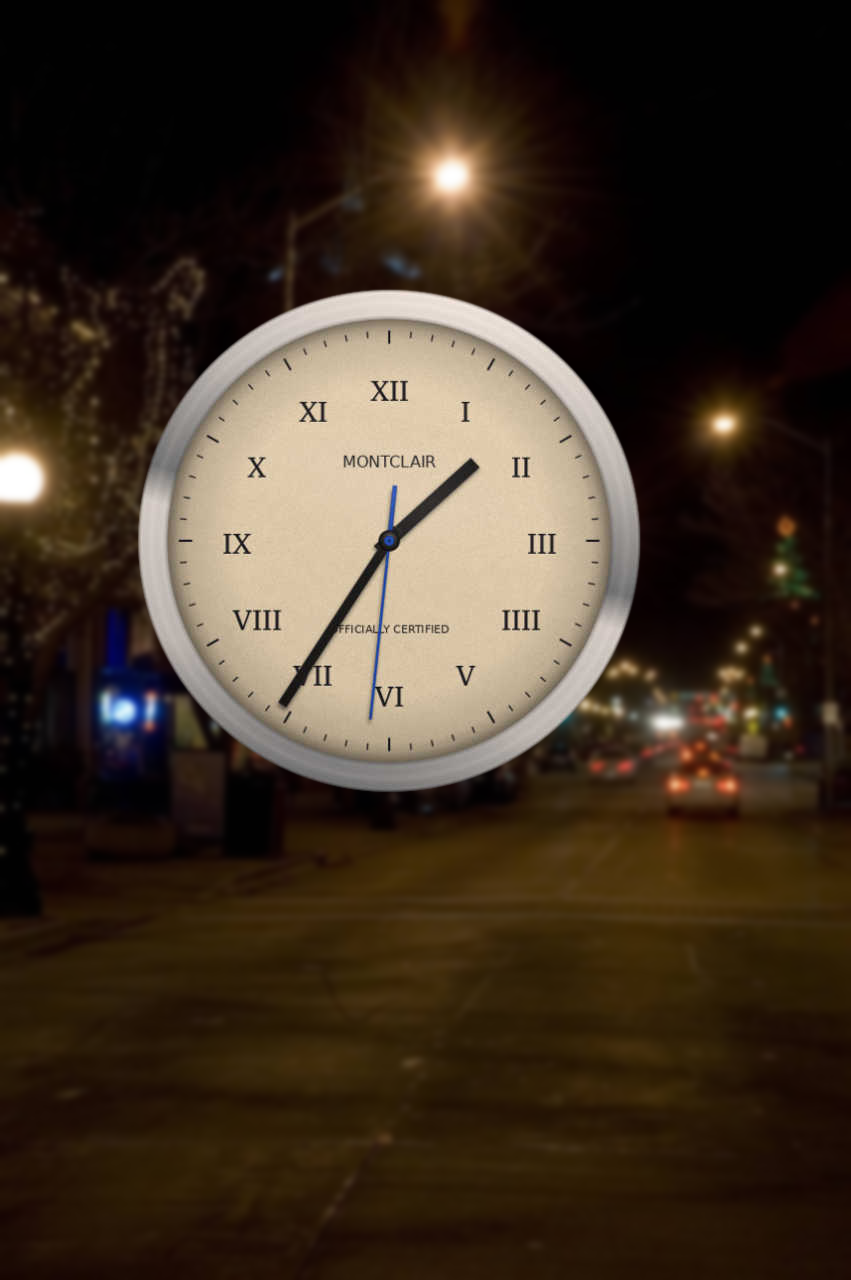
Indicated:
1,35,31
